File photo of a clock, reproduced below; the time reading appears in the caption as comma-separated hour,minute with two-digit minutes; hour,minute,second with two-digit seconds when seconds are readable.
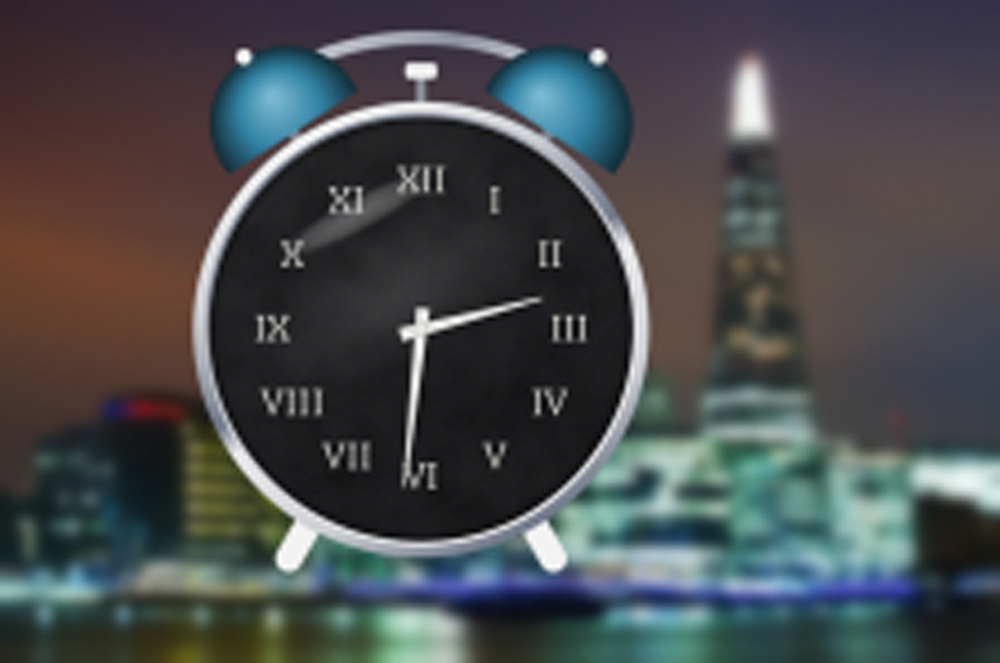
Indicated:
2,31
